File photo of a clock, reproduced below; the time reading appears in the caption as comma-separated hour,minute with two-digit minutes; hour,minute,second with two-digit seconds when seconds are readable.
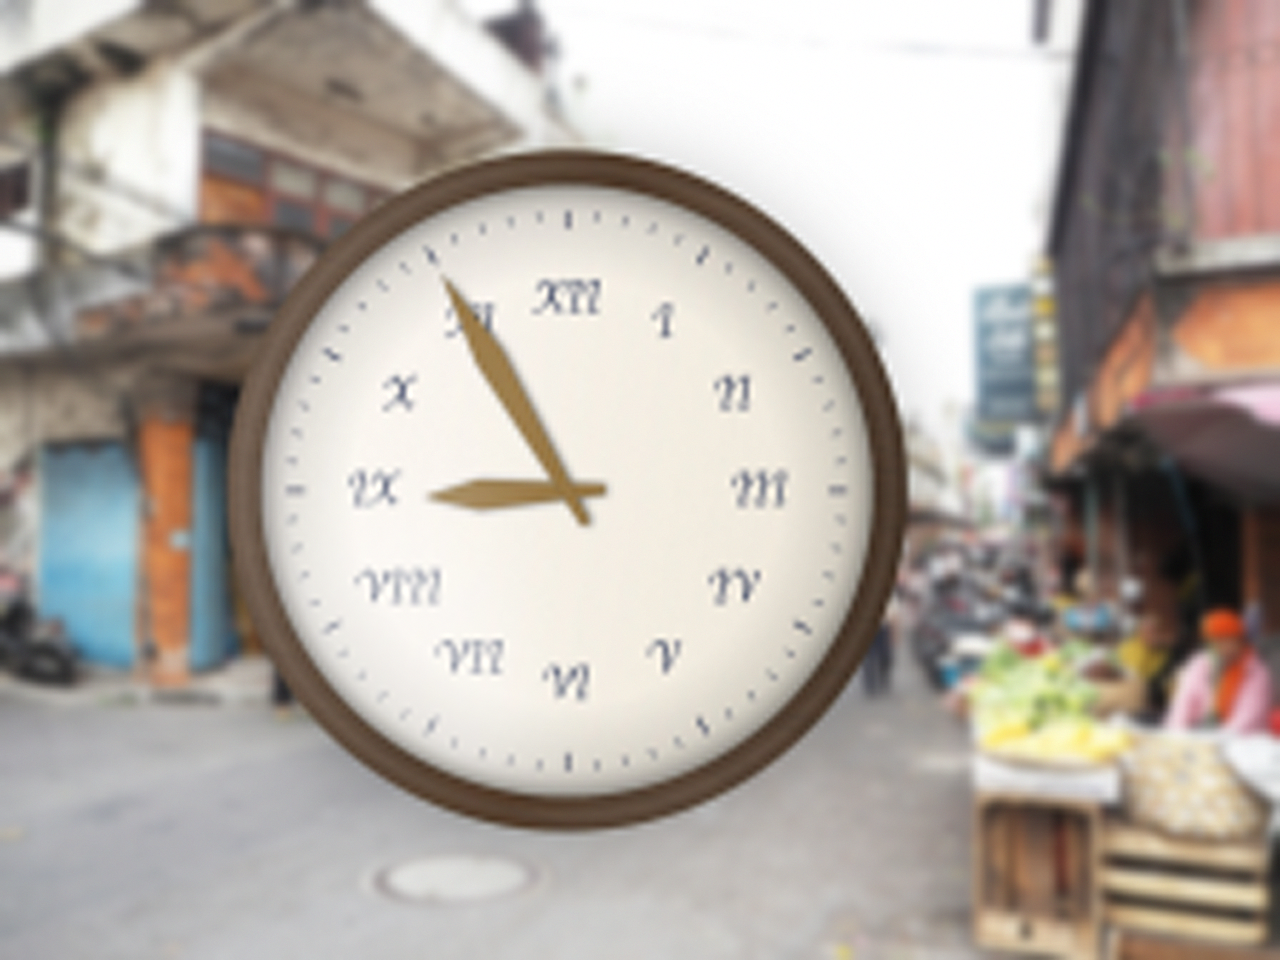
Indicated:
8,55
